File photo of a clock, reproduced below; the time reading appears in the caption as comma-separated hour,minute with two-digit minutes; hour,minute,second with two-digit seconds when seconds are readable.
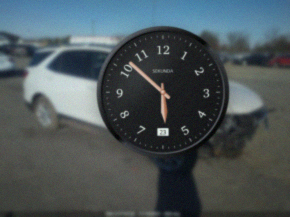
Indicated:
5,52
